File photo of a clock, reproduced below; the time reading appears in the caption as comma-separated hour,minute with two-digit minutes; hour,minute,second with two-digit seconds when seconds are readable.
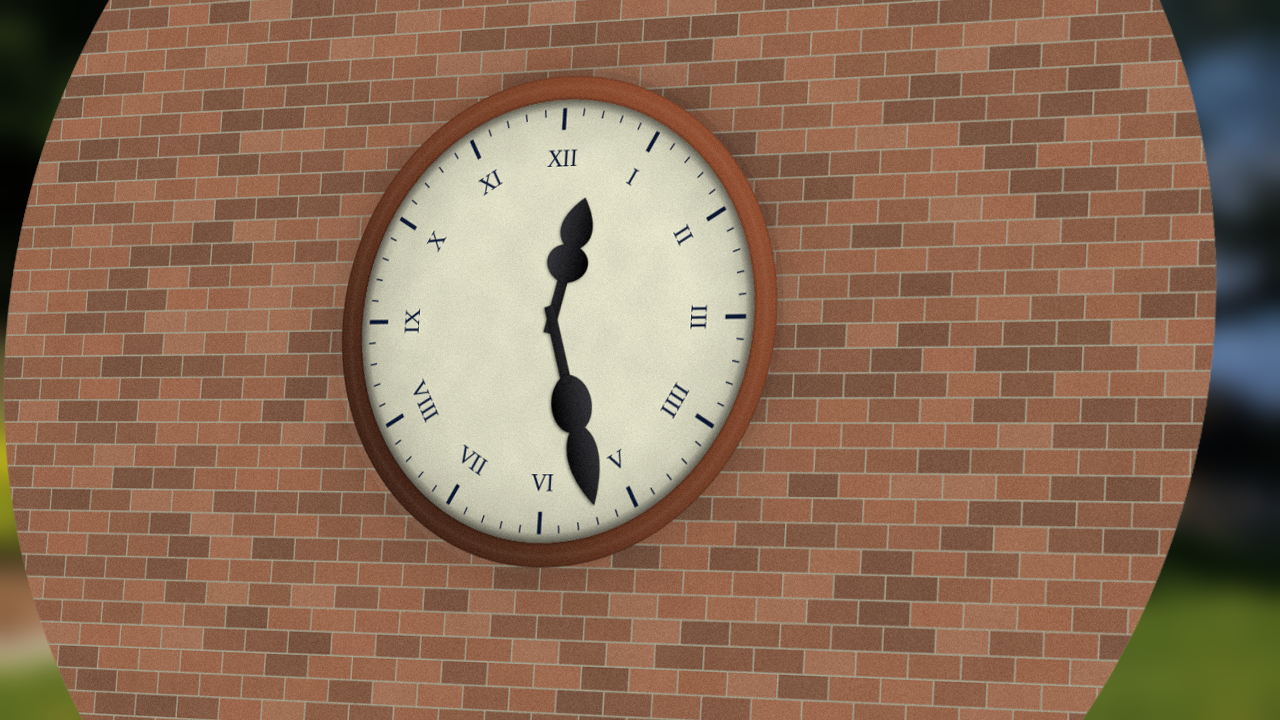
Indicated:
12,27
